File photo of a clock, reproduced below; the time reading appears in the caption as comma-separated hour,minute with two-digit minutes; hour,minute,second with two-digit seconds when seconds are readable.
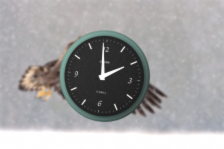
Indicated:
1,59
